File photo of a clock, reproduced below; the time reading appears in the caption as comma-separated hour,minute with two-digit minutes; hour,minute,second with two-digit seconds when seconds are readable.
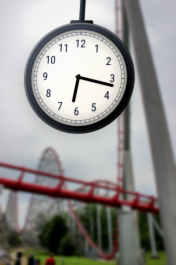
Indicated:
6,17
